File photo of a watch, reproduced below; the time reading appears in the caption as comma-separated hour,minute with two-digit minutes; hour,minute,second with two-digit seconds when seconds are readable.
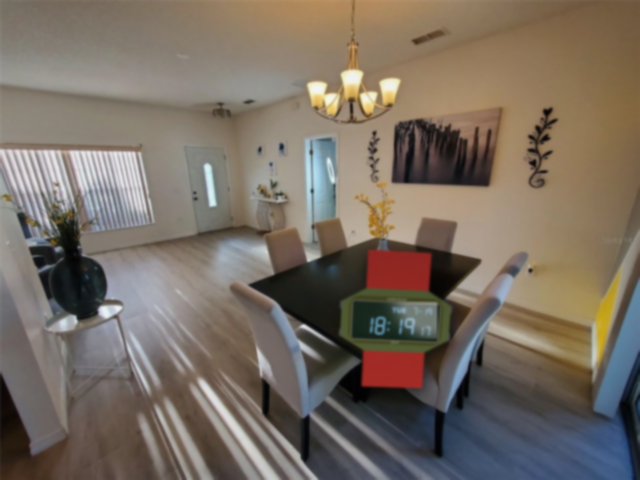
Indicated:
18,19
